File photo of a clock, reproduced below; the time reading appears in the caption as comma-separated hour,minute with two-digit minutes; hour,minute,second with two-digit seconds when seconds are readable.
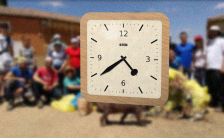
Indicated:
4,39
